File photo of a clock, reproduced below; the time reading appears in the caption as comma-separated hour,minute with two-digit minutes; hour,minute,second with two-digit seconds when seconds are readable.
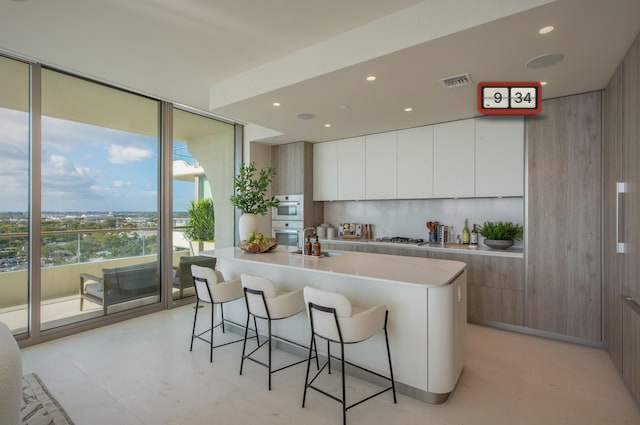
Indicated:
9,34
